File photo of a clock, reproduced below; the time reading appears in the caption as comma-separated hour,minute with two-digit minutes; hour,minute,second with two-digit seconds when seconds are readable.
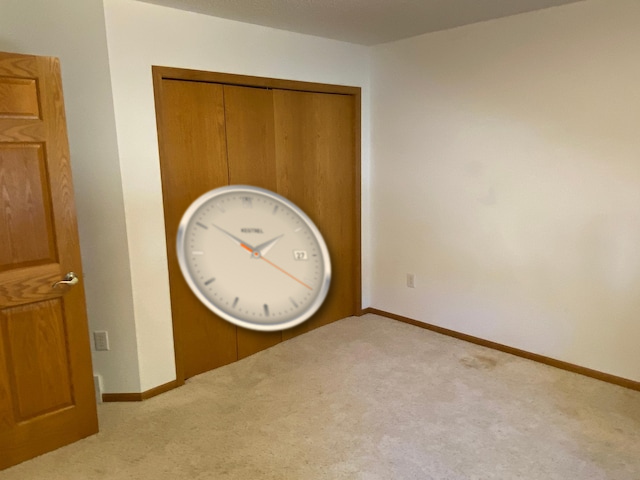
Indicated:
1,51,21
